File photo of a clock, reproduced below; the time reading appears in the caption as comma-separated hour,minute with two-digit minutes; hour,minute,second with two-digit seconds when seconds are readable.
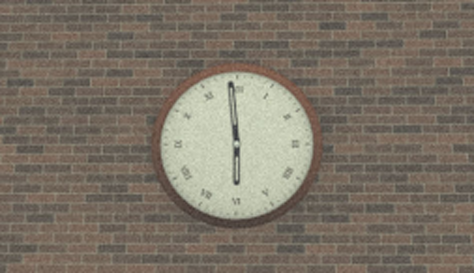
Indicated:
5,59
